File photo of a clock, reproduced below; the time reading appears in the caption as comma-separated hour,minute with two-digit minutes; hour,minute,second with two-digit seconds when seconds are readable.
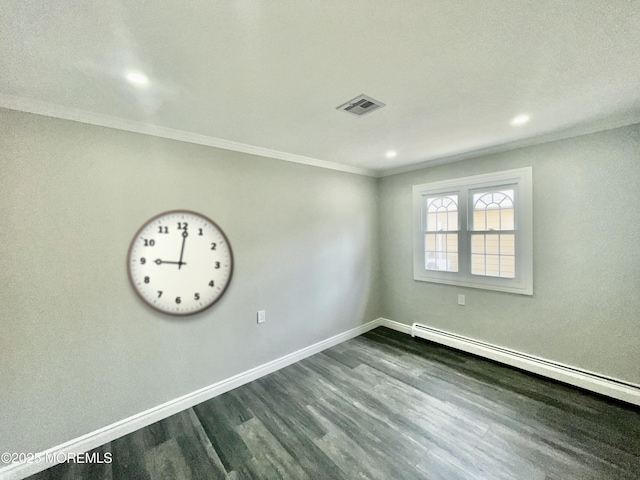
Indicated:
9,01
